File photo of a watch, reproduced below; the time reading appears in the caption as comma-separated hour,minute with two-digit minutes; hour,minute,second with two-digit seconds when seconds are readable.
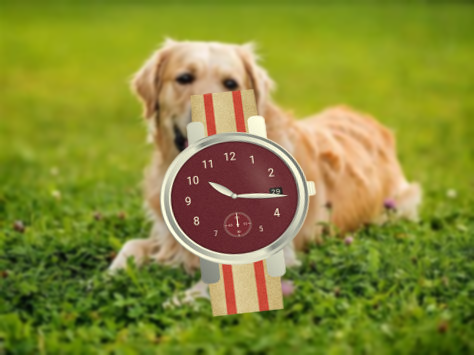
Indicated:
10,16
